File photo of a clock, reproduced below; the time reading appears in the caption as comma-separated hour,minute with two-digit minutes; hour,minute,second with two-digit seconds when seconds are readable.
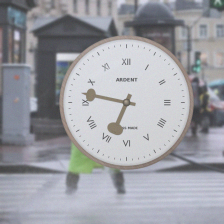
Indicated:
6,47
